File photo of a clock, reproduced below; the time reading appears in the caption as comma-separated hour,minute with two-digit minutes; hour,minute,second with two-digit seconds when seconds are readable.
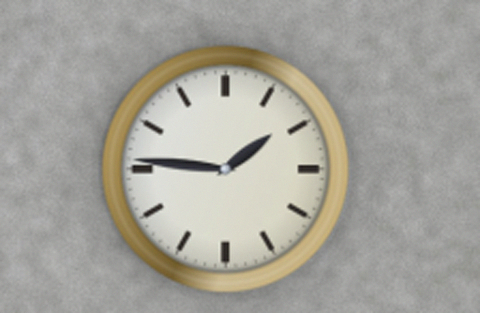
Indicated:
1,46
